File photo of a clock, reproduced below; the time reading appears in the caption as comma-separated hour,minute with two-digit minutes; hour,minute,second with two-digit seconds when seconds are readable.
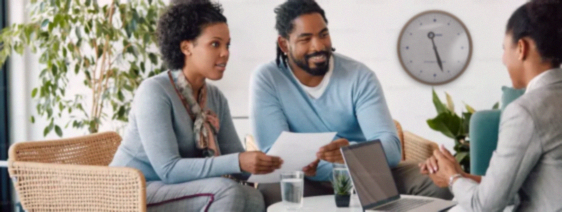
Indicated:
11,27
